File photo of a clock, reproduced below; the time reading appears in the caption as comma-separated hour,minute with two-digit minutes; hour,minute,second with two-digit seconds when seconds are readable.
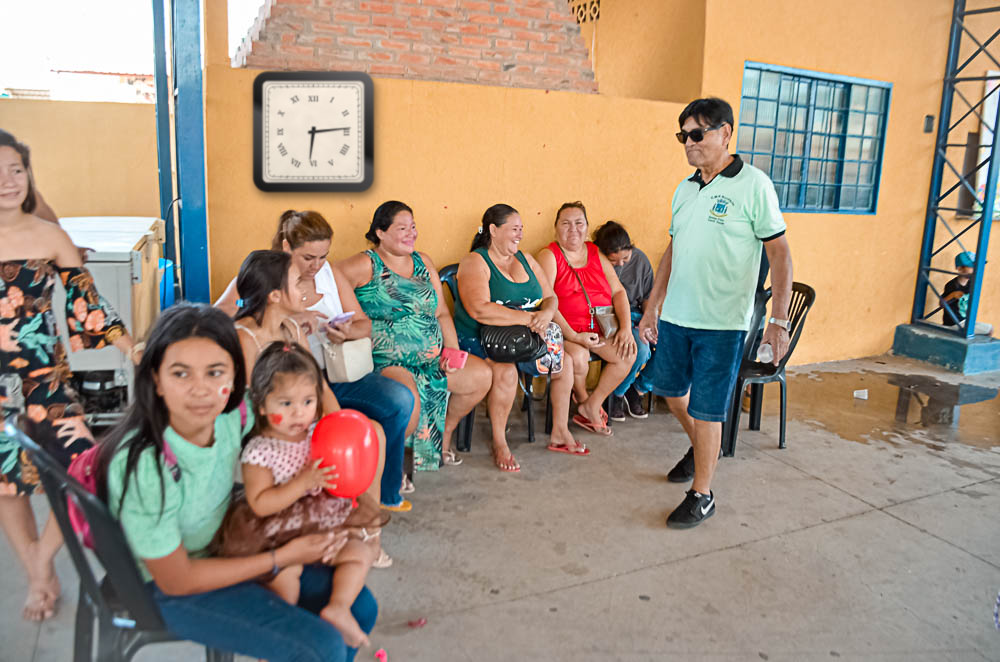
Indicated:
6,14
